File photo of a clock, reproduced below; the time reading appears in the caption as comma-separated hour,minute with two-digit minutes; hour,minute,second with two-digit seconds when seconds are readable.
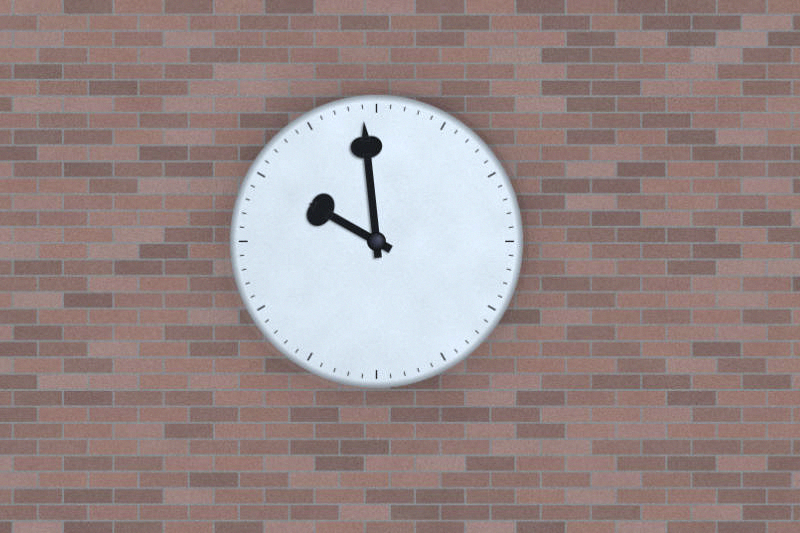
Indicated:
9,59
